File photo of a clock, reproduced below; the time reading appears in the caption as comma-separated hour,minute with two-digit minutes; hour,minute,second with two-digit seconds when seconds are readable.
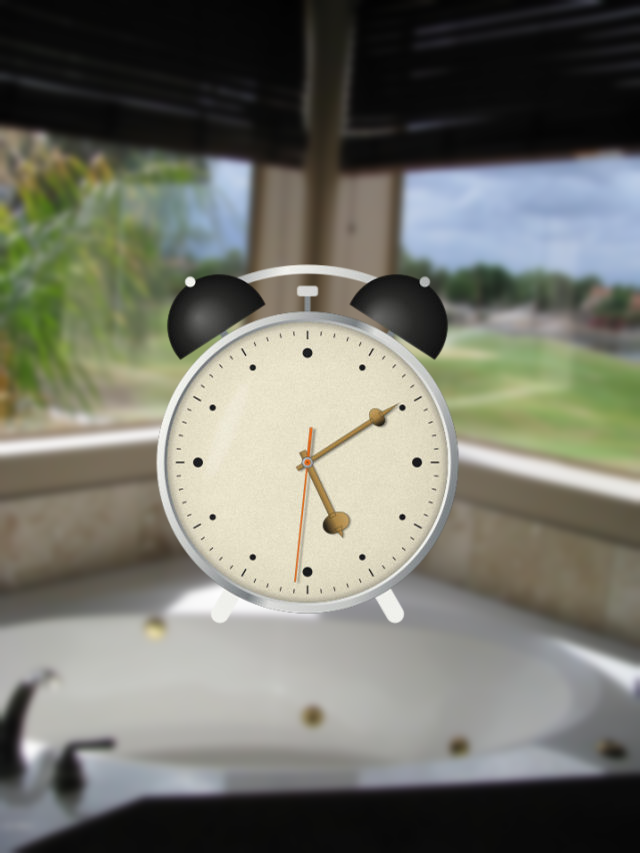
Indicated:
5,09,31
